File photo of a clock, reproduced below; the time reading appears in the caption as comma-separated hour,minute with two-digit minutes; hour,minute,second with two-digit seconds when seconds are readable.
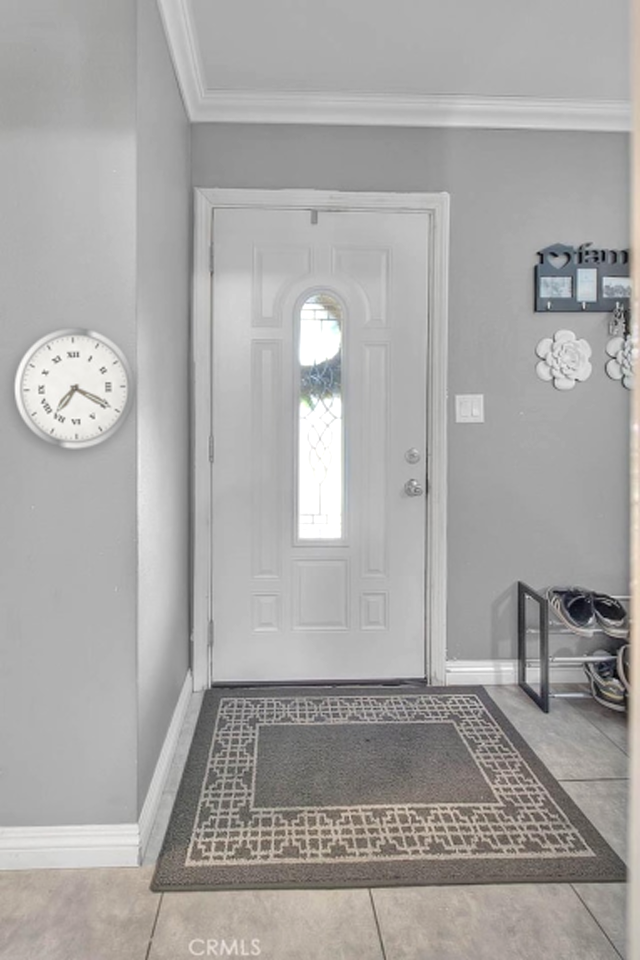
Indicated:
7,20
